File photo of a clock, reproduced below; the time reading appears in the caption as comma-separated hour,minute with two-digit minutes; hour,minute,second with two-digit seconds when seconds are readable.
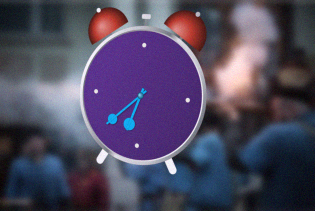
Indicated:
6,38
